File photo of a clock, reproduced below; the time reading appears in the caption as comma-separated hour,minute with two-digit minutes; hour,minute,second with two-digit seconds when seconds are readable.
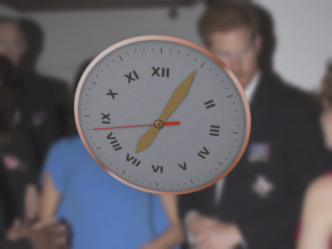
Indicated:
7,04,43
